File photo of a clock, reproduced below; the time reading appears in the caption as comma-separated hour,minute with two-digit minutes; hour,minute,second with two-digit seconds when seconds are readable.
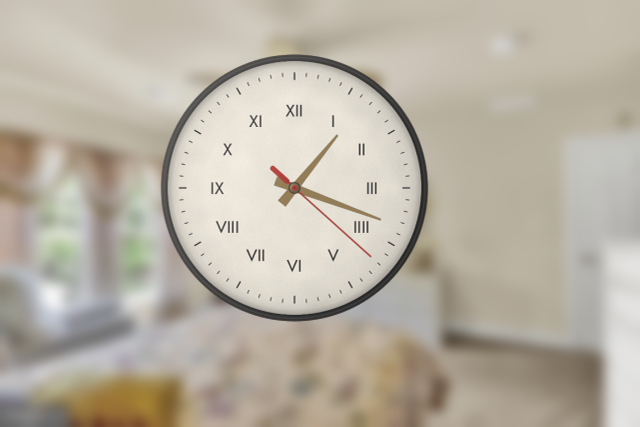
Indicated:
1,18,22
